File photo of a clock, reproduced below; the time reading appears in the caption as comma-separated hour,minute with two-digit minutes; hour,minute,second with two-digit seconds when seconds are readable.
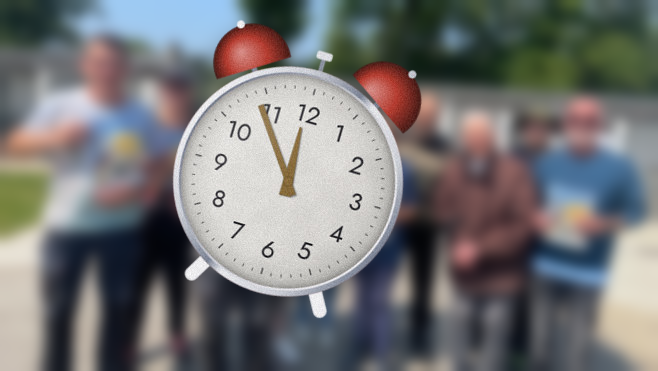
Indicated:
11,54
